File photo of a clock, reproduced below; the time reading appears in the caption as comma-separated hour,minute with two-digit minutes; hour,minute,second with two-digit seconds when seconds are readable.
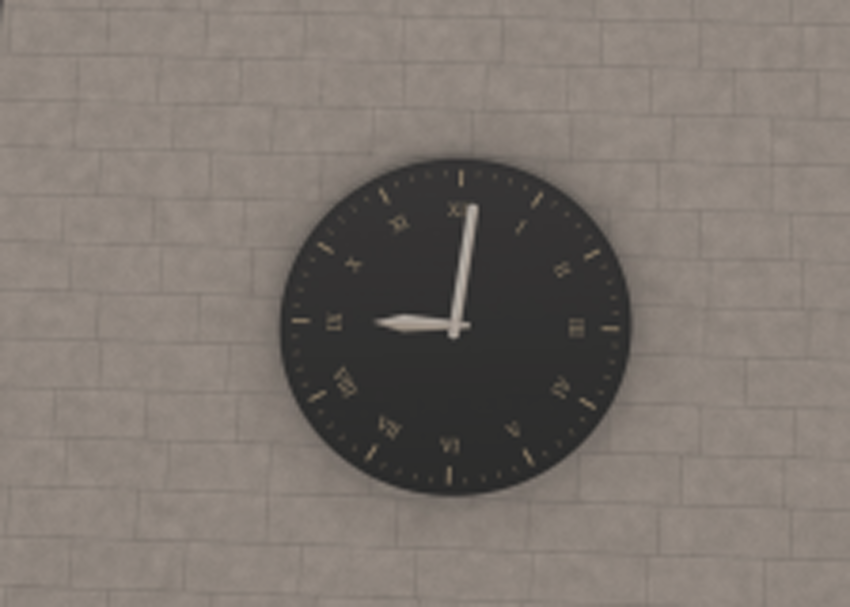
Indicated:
9,01
